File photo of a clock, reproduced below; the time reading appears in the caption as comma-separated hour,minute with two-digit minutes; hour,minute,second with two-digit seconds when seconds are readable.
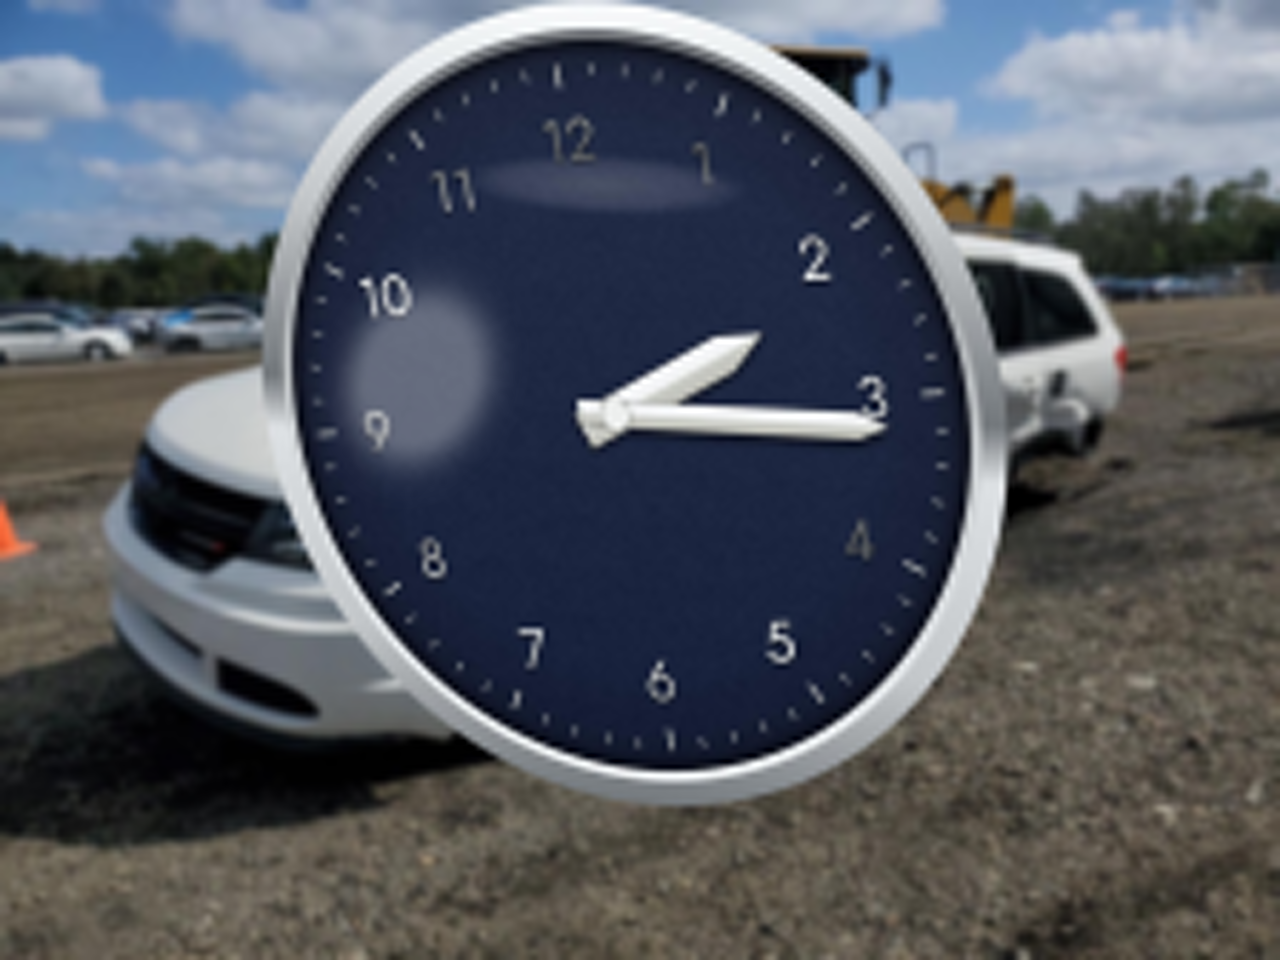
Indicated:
2,16
